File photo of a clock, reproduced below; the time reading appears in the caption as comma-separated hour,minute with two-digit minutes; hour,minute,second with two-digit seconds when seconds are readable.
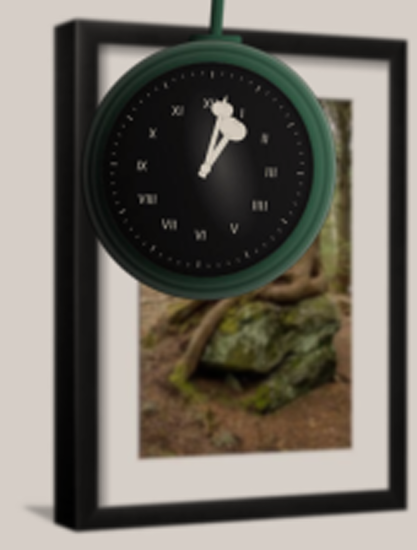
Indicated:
1,02
